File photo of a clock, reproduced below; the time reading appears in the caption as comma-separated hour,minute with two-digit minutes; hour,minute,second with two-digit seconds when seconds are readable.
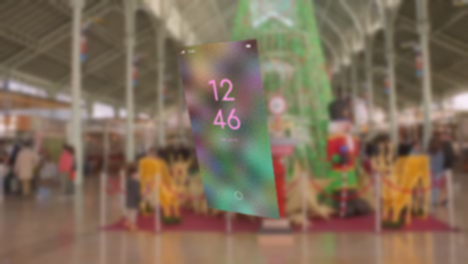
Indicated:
12,46
